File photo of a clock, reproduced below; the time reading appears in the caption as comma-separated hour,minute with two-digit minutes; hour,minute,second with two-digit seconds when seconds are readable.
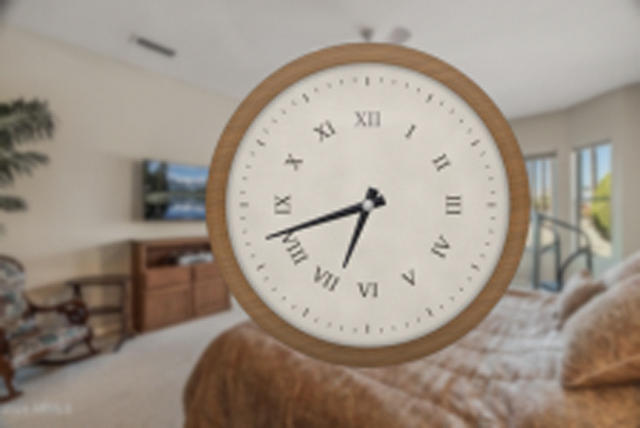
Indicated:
6,42
